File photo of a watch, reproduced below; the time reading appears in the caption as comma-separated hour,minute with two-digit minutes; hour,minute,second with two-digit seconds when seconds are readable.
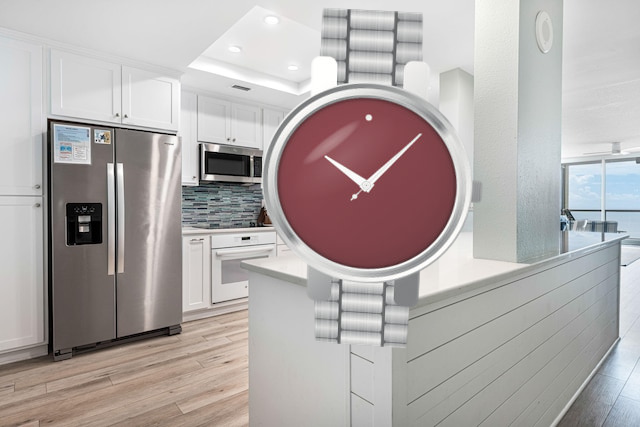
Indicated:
10,07,07
